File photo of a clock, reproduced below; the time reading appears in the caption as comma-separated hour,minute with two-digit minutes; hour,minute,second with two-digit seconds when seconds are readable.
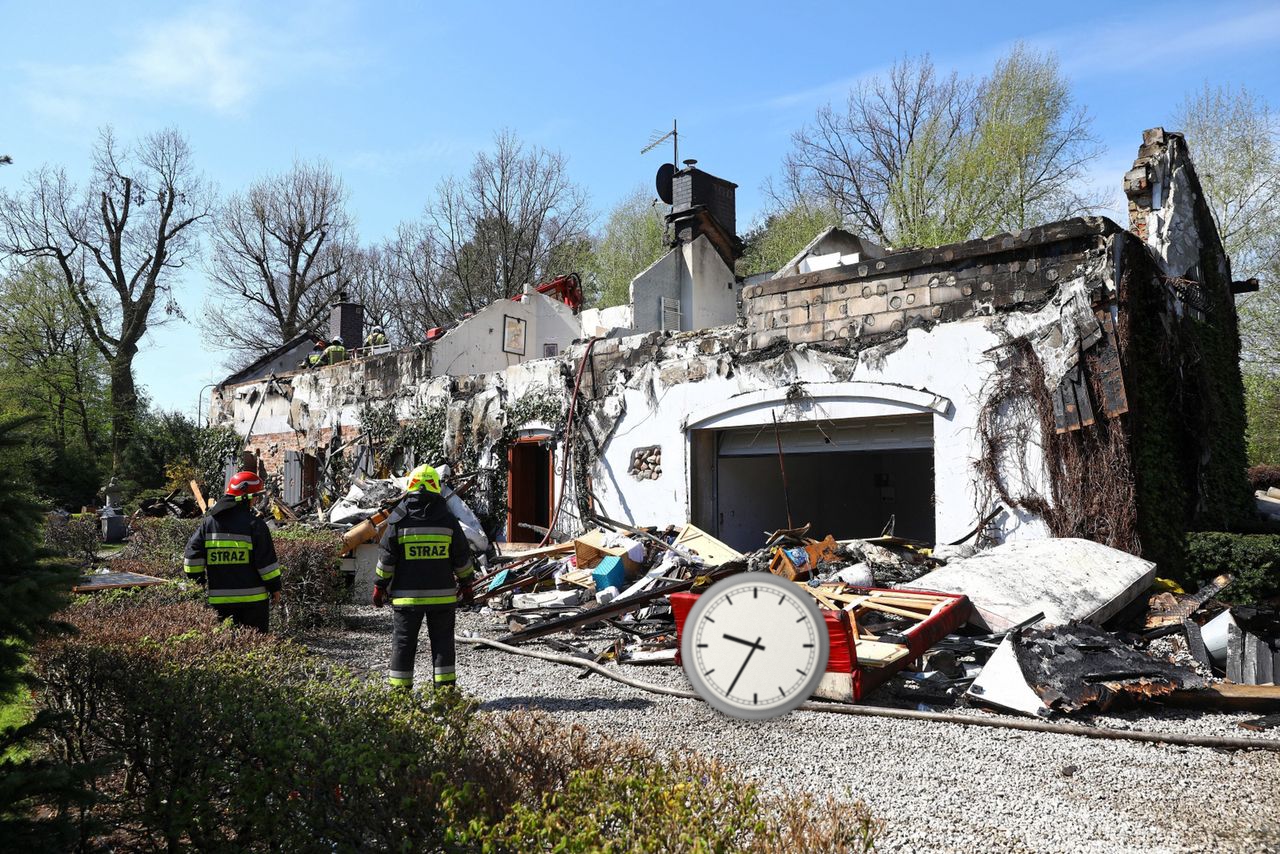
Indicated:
9,35
